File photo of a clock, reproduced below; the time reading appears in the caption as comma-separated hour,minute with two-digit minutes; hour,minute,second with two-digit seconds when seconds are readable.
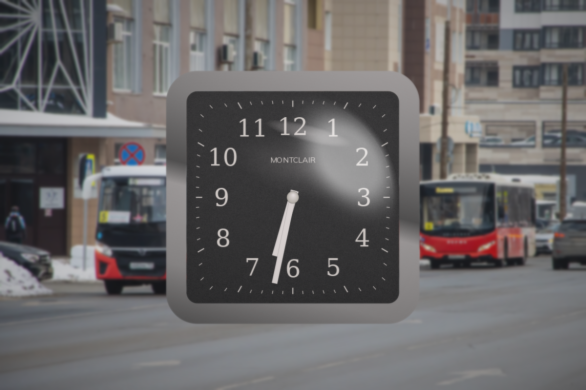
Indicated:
6,32
